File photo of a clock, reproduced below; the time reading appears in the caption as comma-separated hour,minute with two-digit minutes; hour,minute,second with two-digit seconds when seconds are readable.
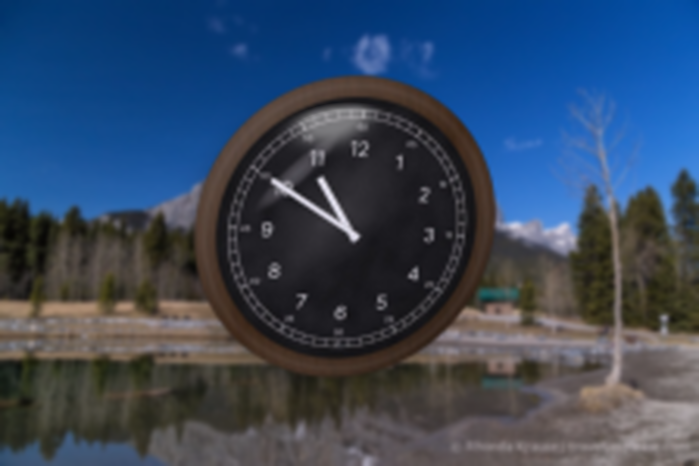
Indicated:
10,50
